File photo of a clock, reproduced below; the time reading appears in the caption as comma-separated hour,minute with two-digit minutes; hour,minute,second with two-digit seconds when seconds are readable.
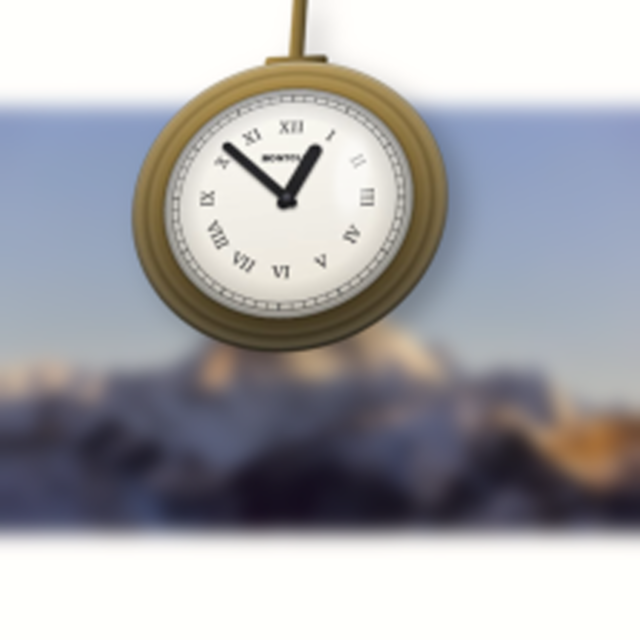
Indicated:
12,52
